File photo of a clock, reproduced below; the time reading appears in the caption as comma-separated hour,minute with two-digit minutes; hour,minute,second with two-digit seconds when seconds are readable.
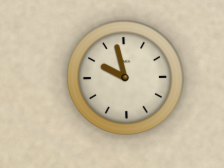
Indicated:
9,58
